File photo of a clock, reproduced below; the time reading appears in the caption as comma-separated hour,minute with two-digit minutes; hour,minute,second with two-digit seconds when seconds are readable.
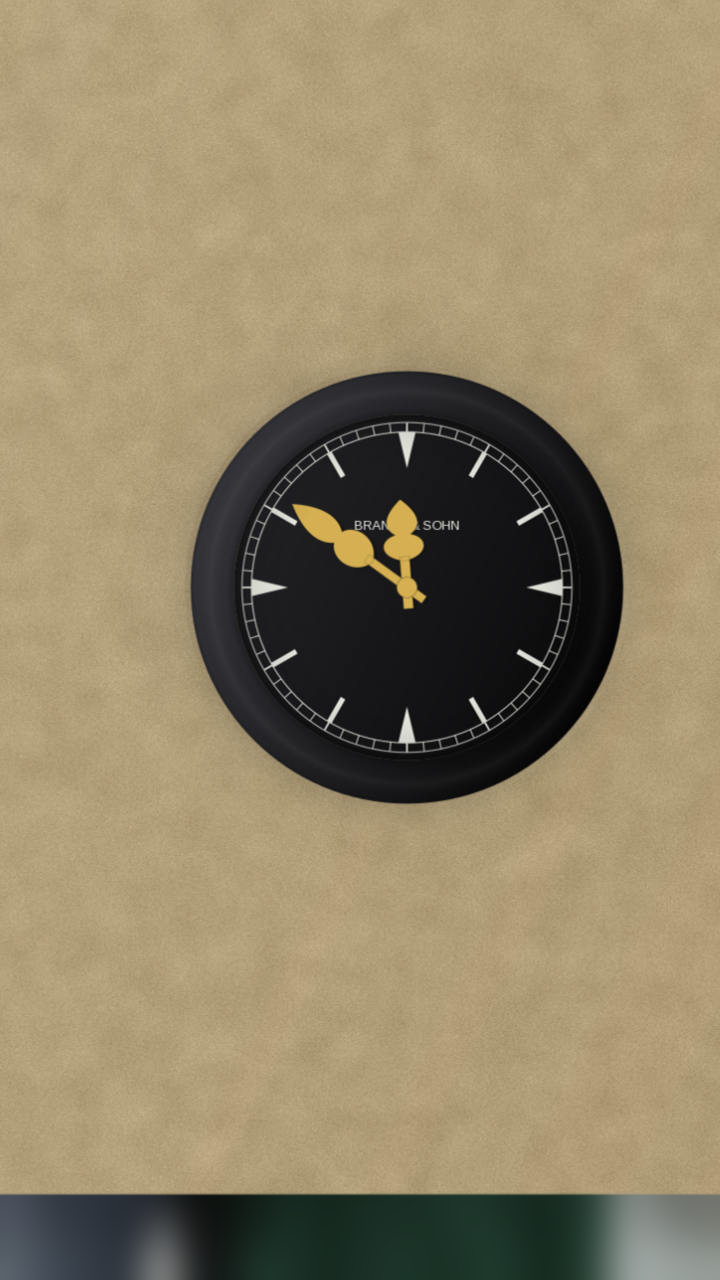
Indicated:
11,51
